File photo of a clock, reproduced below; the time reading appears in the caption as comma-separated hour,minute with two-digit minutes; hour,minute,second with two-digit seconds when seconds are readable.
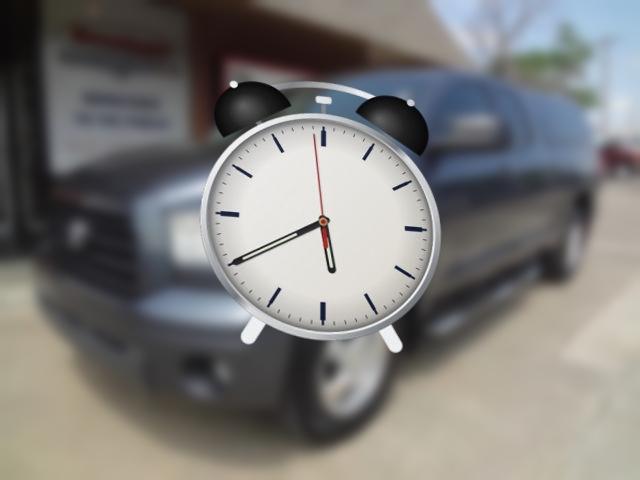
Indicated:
5,39,59
